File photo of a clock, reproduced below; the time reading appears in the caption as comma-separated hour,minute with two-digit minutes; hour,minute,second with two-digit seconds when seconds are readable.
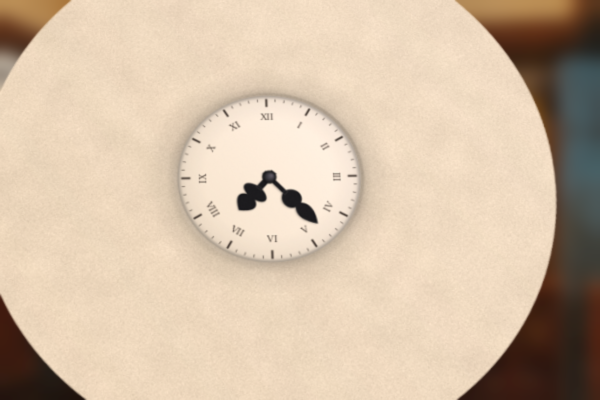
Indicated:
7,23
